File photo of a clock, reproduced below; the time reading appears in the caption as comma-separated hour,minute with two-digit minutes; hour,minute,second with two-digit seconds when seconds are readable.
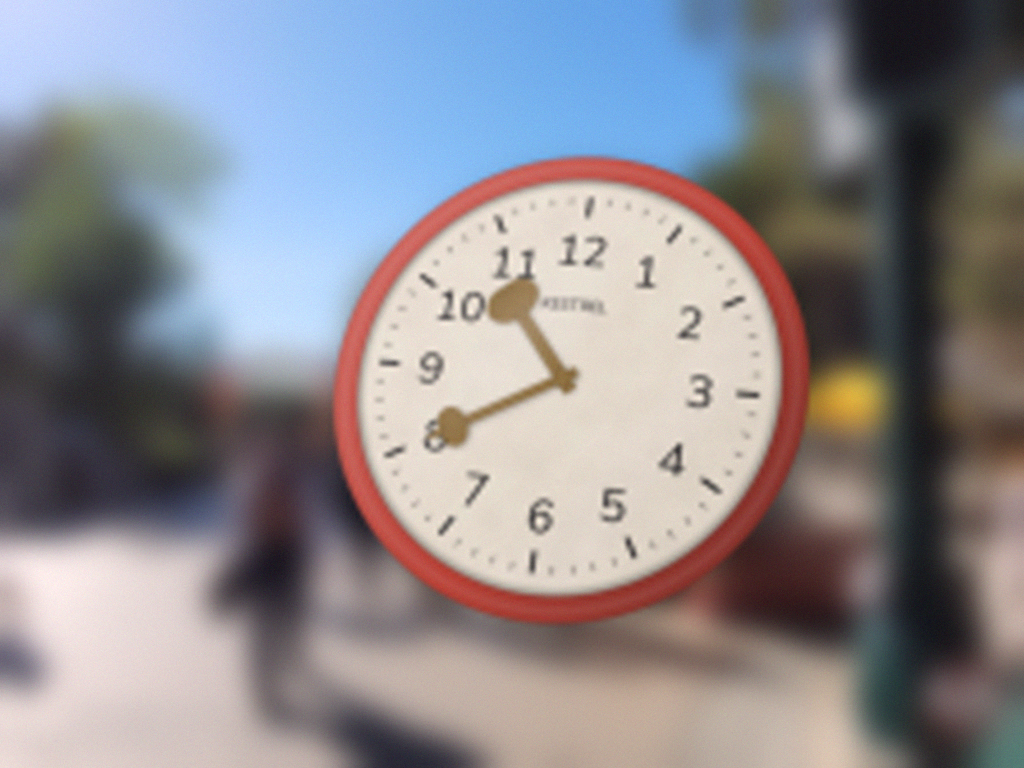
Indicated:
10,40
